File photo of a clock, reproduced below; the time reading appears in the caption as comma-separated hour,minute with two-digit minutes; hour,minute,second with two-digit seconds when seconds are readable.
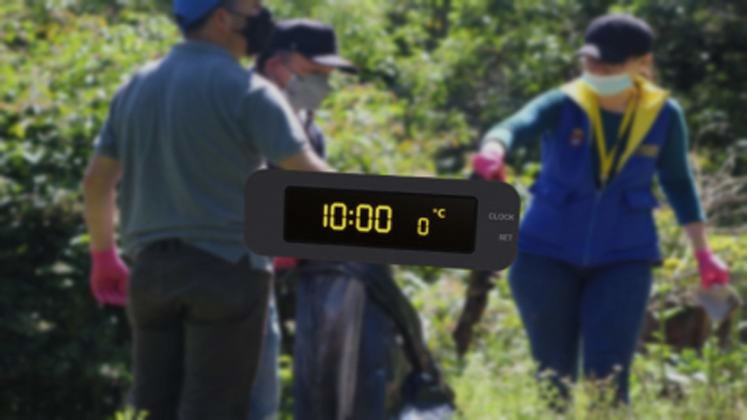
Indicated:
10,00
